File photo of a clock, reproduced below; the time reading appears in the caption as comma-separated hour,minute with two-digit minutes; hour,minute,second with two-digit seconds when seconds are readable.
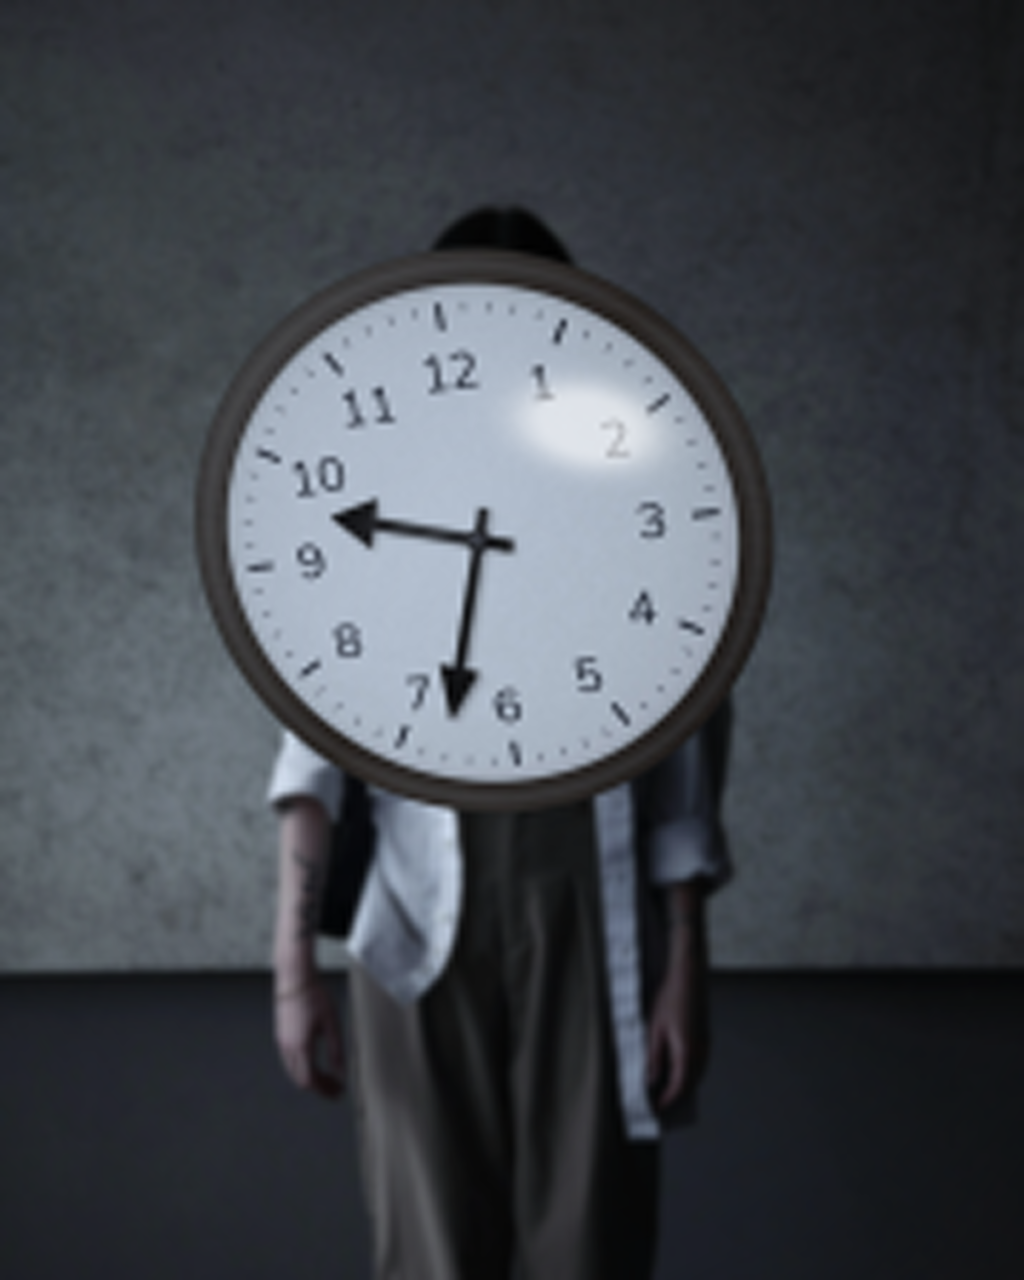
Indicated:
9,33
